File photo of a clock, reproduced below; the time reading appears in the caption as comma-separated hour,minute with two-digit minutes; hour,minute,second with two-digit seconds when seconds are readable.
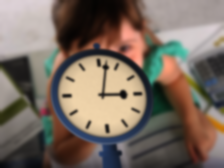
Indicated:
3,02
